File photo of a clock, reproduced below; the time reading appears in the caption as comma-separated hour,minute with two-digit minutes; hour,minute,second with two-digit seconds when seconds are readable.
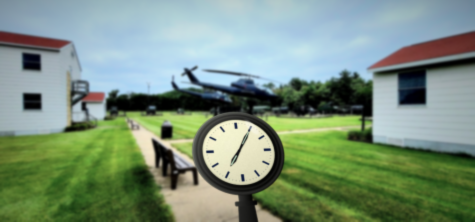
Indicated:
7,05
